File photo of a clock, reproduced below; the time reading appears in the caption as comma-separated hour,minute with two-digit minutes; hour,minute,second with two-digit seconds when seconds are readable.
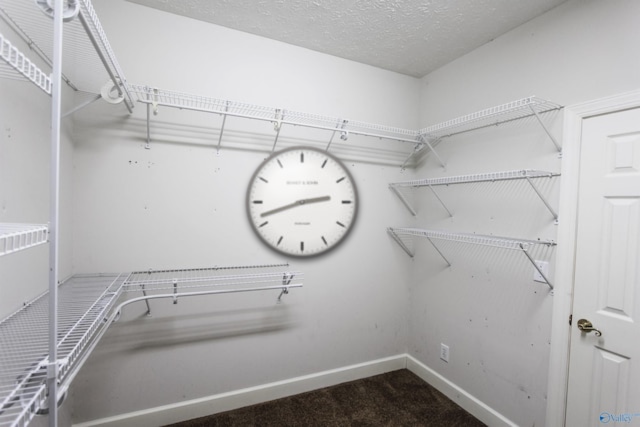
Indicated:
2,42
